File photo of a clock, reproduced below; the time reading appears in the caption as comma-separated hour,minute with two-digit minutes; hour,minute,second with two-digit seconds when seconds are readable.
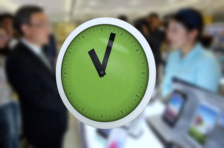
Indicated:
11,03
